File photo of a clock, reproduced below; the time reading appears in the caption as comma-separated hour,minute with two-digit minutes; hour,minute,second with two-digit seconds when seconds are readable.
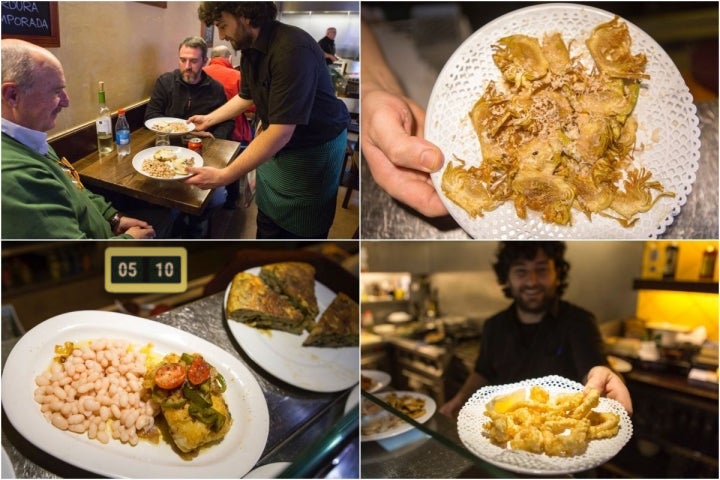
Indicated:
5,10
